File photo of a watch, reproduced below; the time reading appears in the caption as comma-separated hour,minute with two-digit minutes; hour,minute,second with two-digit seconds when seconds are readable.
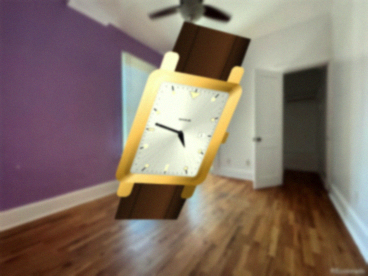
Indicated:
4,47
